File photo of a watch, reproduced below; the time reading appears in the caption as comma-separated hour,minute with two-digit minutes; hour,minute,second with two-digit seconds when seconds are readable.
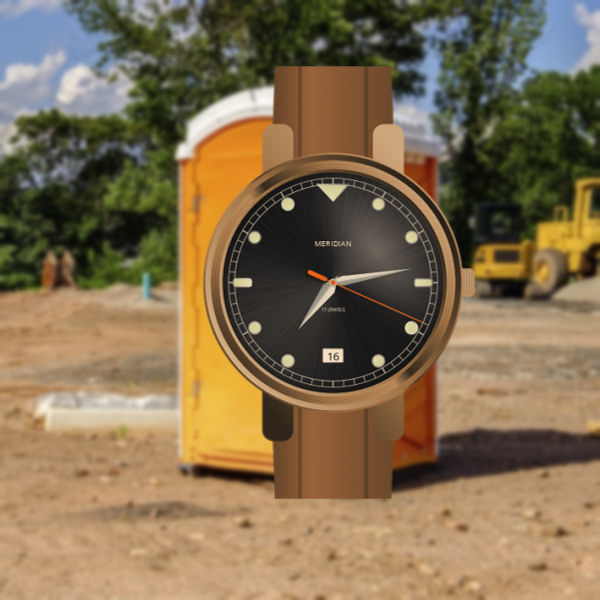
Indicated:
7,13,19
